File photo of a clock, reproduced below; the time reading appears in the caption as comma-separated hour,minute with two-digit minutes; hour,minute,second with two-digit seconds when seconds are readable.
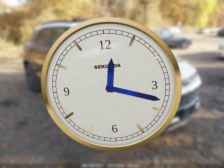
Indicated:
12,18
